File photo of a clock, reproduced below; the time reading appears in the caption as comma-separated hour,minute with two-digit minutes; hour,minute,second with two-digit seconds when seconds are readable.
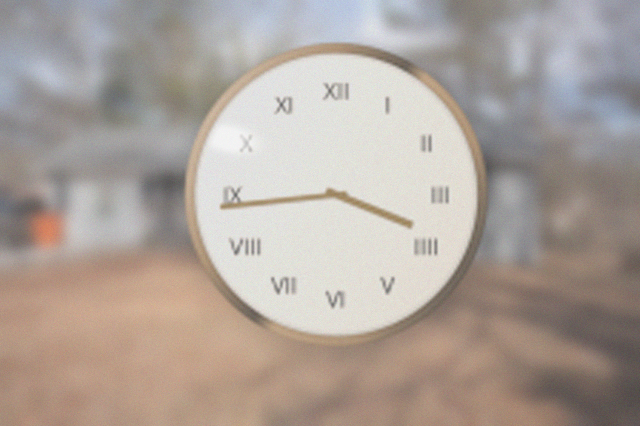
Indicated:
3,44
